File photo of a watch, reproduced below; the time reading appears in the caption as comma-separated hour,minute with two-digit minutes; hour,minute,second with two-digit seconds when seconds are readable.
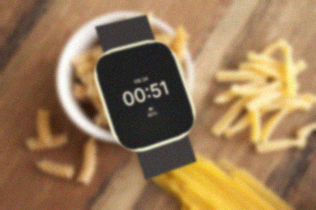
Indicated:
0,51
